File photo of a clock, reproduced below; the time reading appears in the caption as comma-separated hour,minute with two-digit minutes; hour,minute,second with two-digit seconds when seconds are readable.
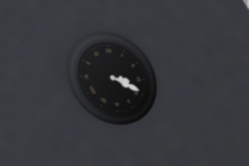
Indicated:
3,19
